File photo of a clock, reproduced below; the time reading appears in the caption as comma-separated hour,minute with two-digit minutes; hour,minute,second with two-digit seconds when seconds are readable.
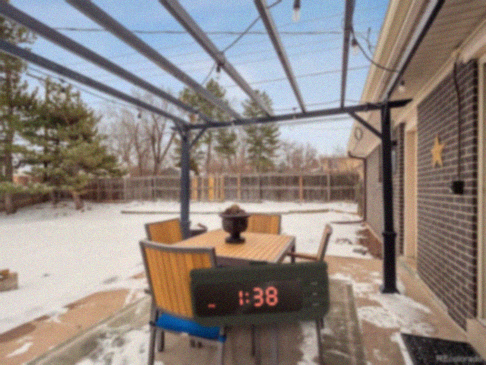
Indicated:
1,38
